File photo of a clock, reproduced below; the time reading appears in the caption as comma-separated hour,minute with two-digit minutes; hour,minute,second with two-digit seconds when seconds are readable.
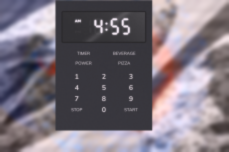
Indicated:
4,55
